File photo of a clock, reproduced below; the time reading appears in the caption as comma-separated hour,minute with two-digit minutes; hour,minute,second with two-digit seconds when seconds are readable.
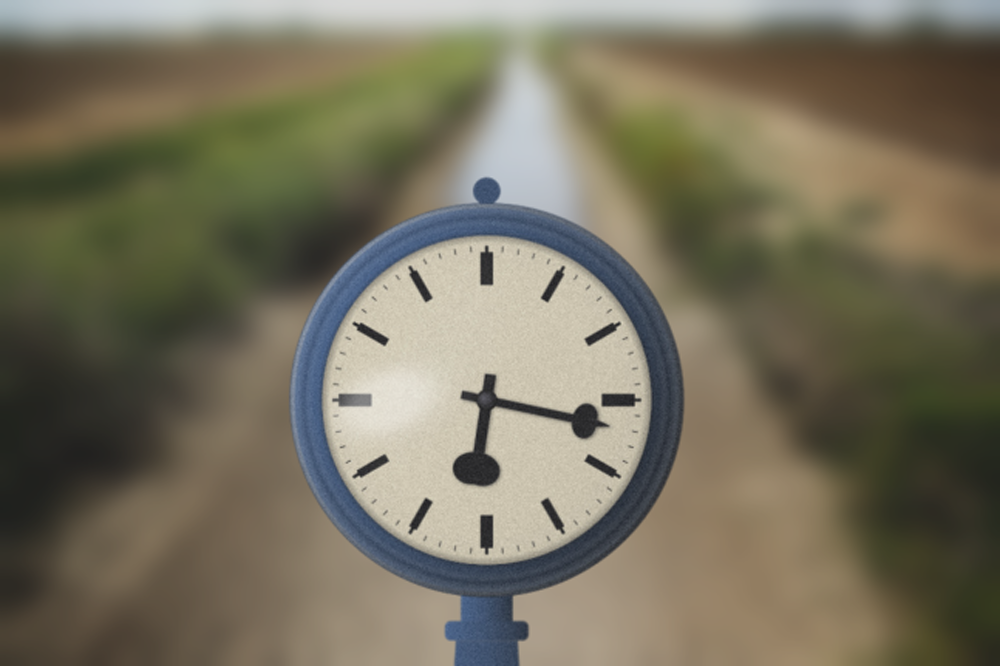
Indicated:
6,17
